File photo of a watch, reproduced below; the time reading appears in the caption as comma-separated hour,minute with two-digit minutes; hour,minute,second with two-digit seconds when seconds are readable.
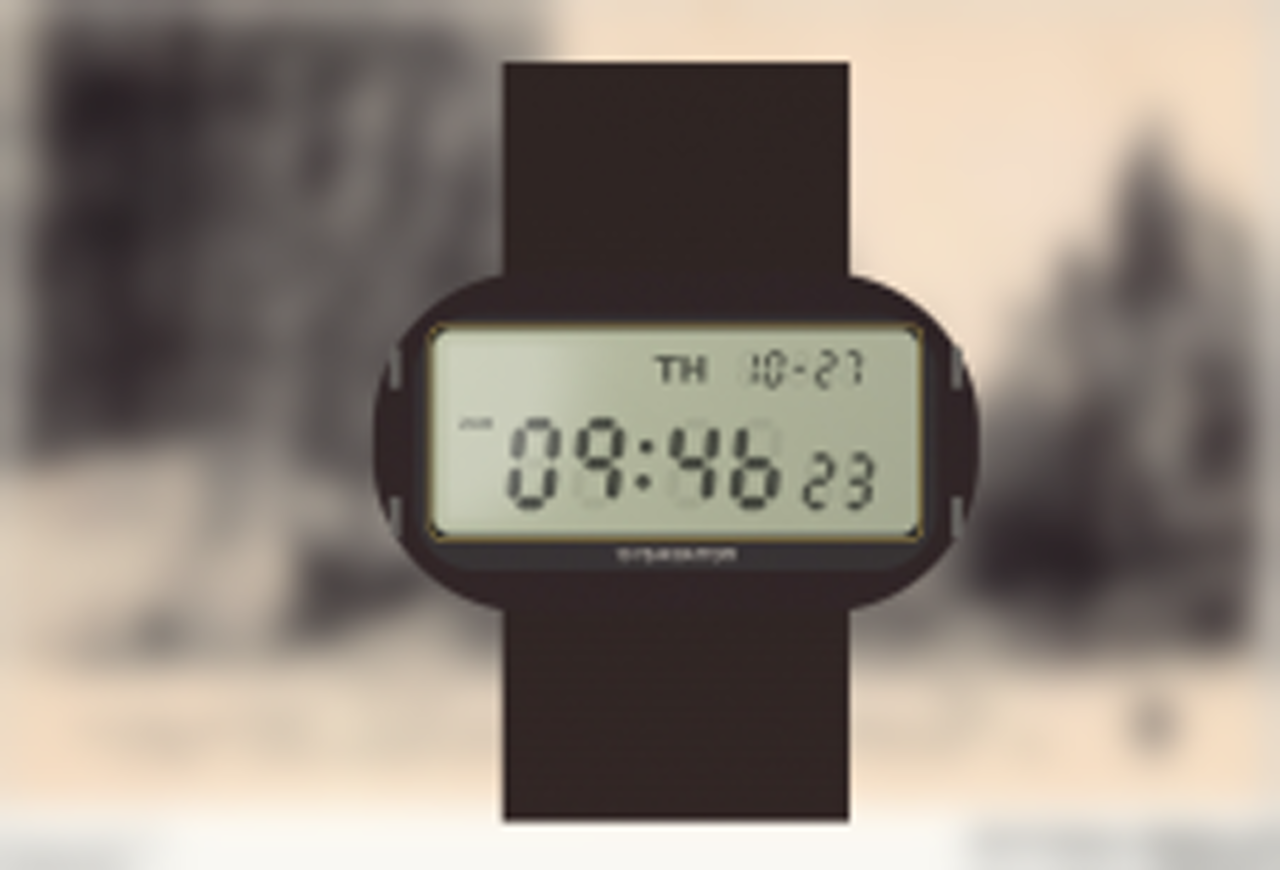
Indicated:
9,46,23
